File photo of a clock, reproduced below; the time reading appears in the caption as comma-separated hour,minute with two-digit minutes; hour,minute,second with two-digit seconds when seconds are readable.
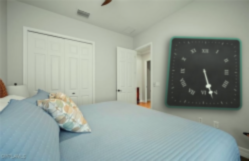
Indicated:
5,27
